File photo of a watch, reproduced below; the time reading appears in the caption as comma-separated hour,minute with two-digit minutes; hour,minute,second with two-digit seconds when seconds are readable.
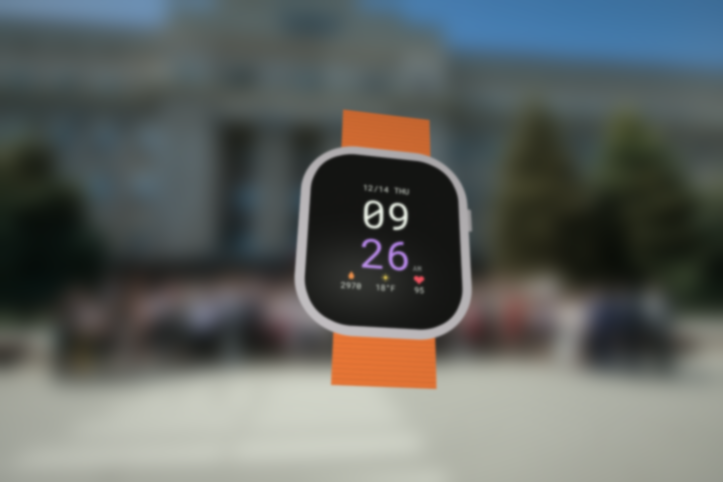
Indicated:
9,26
